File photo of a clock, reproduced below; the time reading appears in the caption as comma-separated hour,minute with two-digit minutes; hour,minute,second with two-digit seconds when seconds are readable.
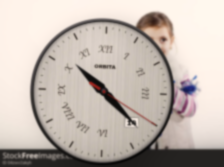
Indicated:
10,22,20
